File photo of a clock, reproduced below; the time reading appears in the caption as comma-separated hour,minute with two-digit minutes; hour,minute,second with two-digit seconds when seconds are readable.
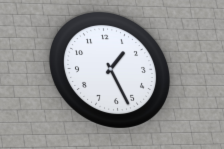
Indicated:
1,27
